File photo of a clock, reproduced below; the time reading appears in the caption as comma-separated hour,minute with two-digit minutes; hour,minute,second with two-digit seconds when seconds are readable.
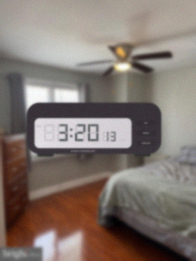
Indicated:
3,20
